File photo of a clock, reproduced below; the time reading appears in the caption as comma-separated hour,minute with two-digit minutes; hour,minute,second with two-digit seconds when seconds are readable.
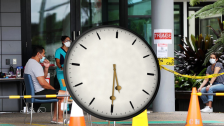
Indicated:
5,30
